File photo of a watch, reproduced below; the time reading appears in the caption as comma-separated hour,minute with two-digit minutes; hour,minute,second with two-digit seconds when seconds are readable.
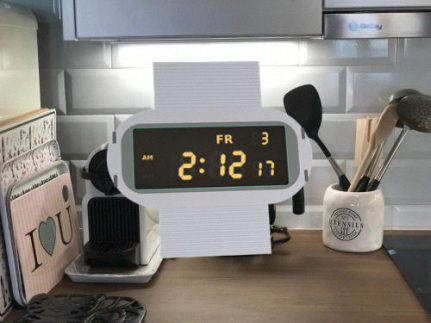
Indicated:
2,12,17
